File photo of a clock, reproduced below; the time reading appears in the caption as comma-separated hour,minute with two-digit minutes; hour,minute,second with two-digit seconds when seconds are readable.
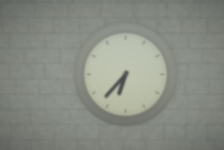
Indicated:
6,37
